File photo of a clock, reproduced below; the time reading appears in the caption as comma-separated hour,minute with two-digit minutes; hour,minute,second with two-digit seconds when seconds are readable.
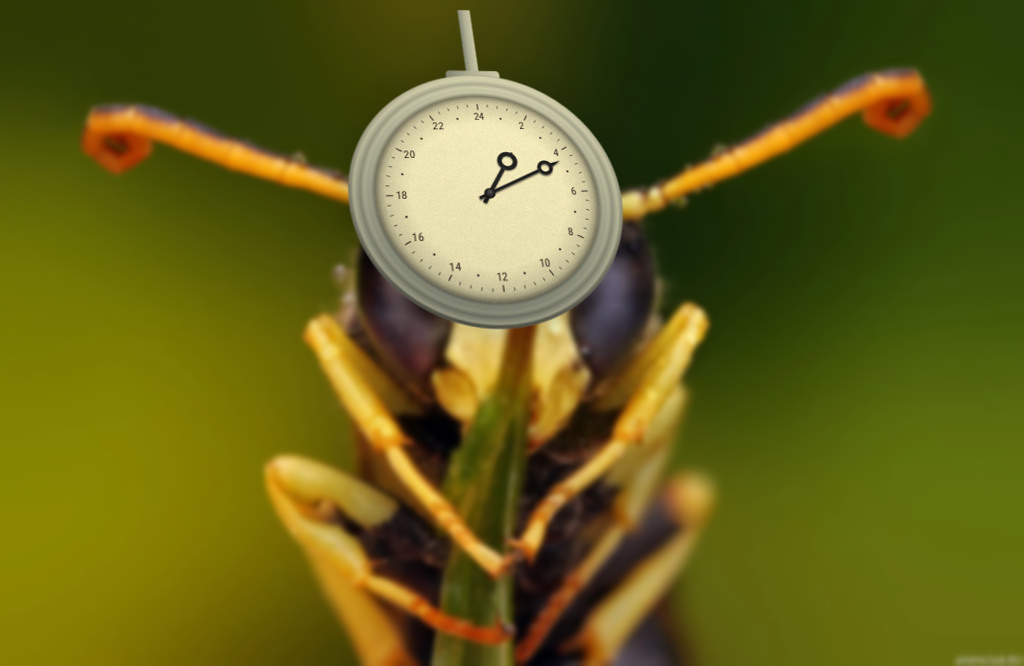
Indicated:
2,11
